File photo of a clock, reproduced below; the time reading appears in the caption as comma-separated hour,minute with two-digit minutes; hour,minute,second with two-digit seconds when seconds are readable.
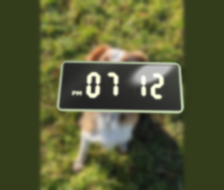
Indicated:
7,12
